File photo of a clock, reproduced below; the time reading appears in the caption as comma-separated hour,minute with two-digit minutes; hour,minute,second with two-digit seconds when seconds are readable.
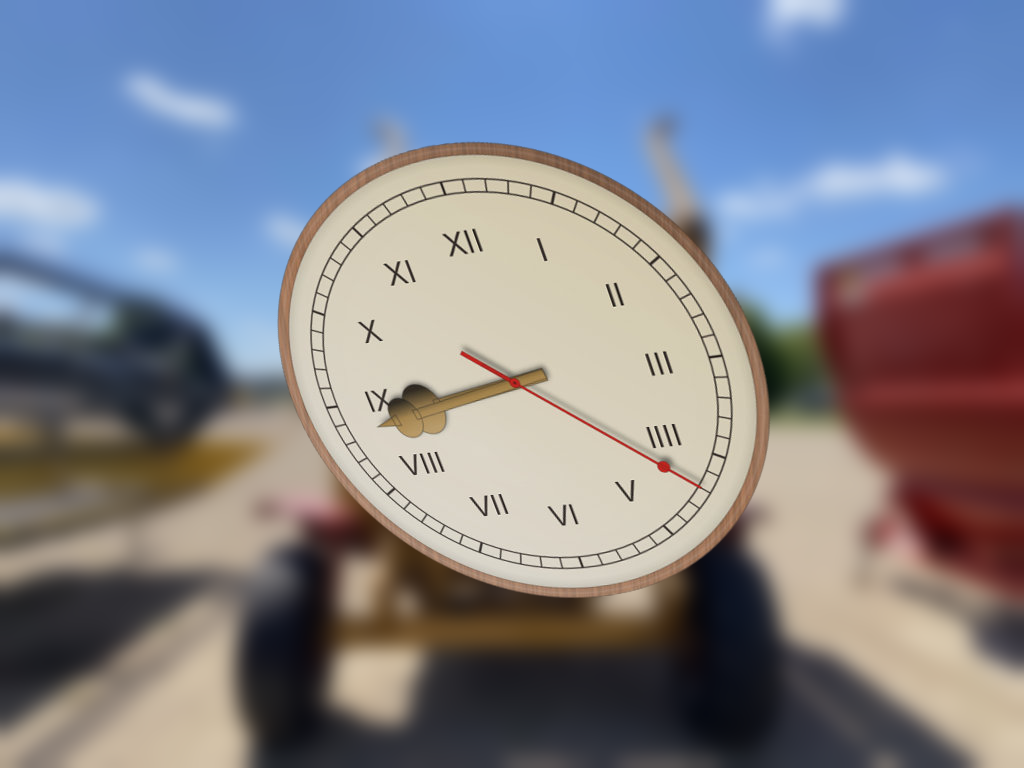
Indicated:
8,43,22
